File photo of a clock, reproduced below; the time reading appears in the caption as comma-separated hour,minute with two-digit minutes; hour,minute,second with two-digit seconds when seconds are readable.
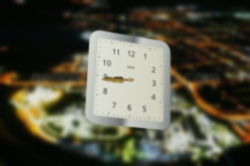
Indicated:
8,44
